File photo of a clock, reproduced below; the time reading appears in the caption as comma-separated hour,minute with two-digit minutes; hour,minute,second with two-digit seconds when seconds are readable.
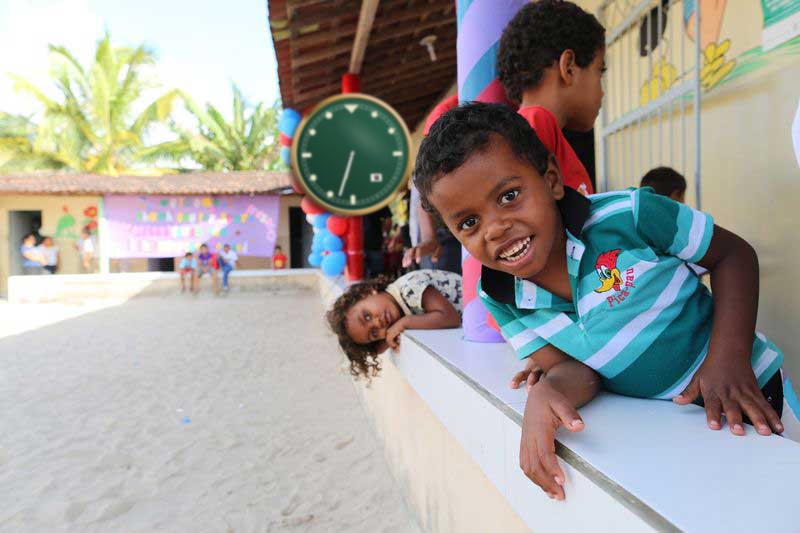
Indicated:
6,33
